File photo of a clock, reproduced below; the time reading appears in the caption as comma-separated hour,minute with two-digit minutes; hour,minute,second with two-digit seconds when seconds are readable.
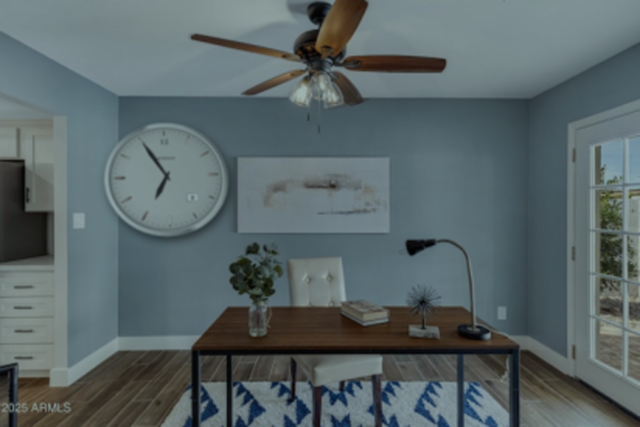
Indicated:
6,55
